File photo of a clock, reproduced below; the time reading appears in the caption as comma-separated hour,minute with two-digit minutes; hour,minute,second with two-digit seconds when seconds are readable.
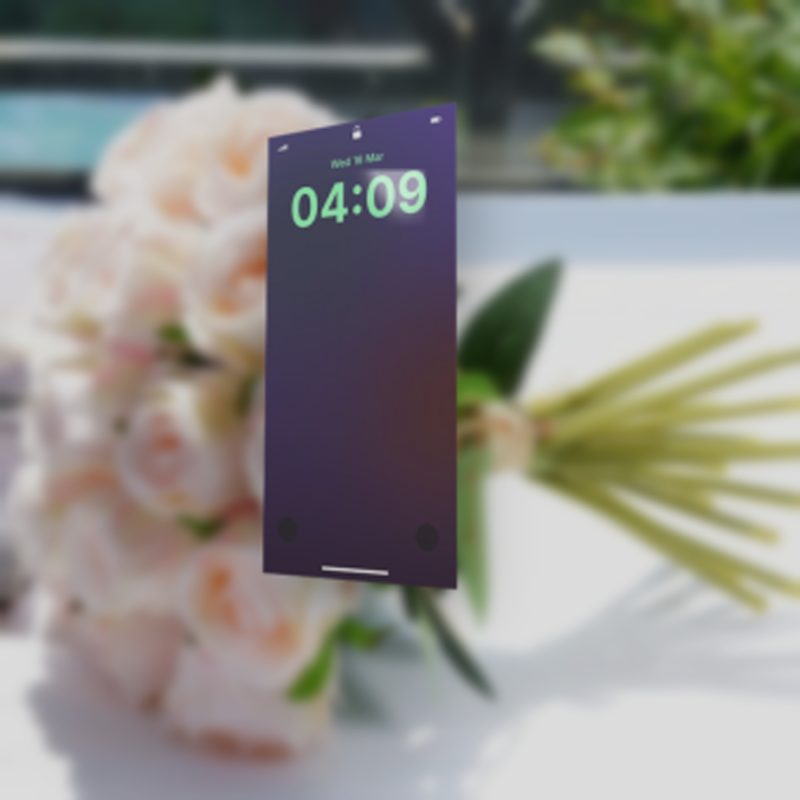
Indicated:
4,09
